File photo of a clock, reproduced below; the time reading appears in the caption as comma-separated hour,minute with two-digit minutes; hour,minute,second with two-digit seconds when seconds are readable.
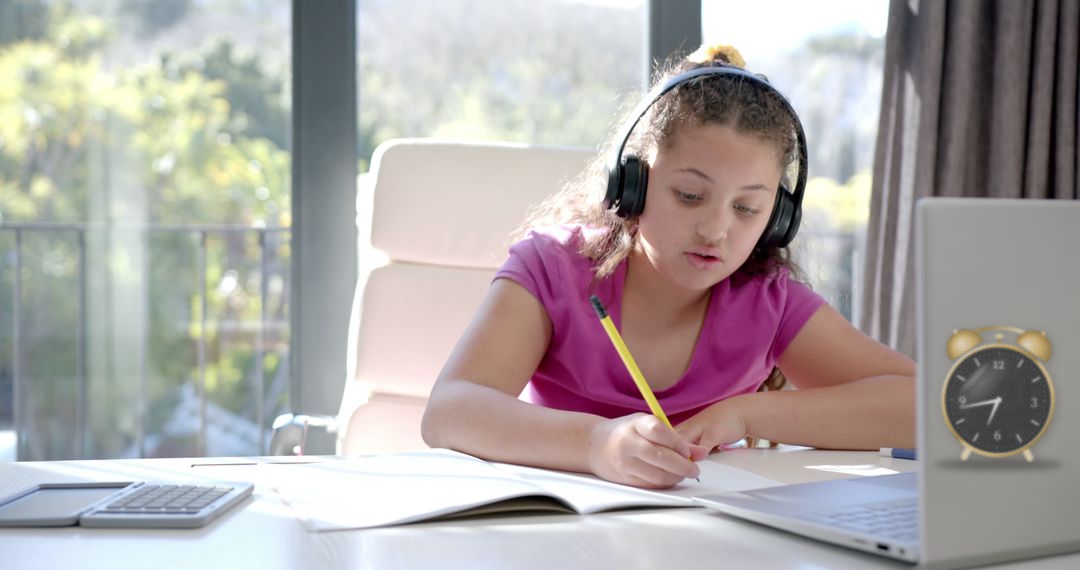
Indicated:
6,43
